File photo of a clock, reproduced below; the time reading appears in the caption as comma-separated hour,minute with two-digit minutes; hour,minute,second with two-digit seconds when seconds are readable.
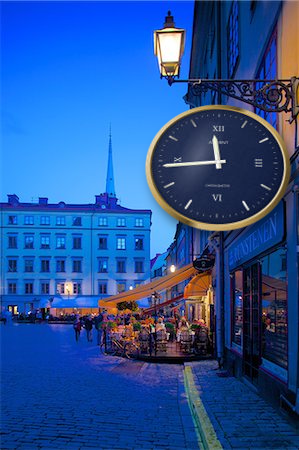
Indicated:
11,44
